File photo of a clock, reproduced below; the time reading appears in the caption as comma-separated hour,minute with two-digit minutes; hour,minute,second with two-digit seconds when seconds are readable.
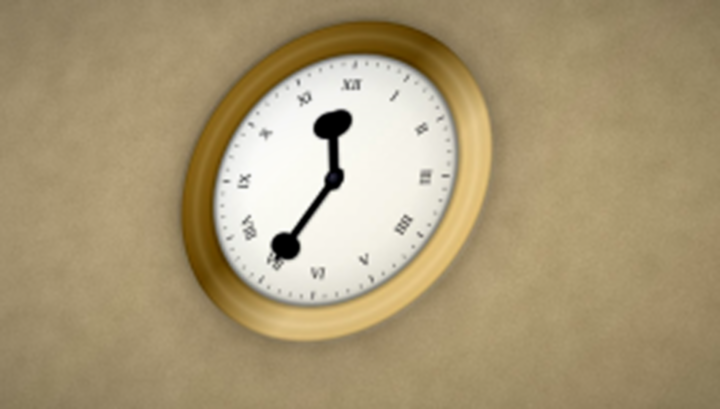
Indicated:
11,35
